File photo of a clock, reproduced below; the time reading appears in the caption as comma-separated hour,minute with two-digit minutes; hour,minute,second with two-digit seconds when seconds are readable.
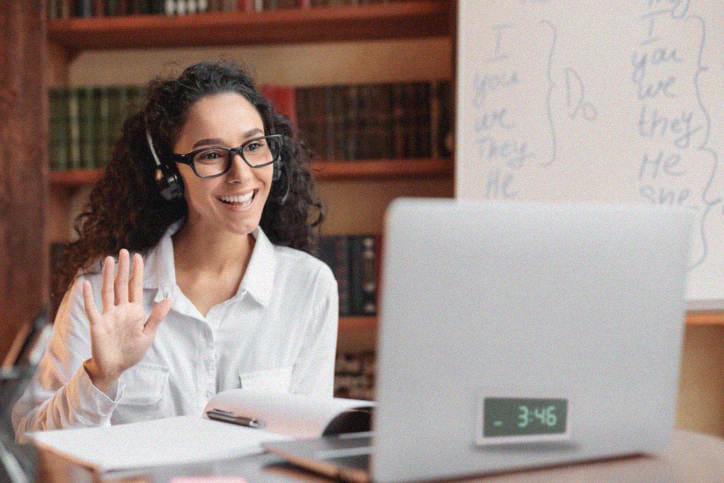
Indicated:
3,46
